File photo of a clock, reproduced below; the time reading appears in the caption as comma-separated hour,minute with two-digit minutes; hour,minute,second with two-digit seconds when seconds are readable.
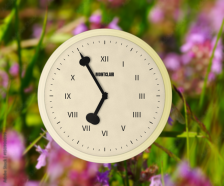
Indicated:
6,55
